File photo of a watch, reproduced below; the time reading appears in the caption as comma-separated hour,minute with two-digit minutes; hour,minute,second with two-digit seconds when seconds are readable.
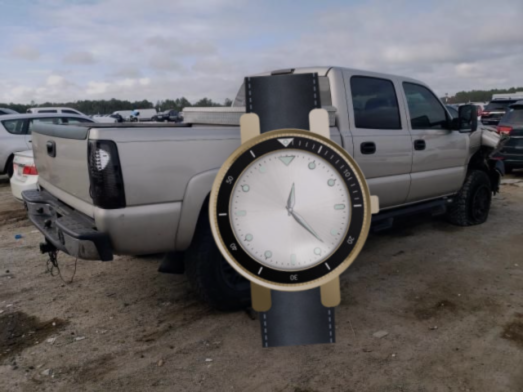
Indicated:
12,23
